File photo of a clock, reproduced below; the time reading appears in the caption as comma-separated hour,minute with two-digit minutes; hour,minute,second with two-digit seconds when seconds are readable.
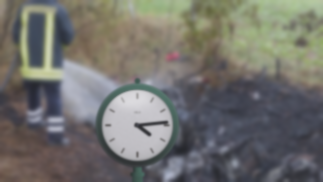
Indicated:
4,14
